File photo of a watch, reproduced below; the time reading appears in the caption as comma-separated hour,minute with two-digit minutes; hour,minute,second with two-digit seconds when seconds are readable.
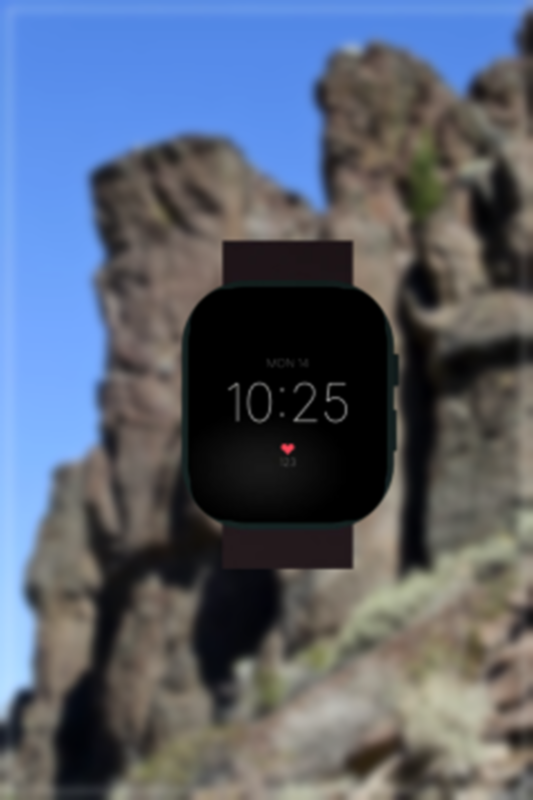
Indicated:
10,25
